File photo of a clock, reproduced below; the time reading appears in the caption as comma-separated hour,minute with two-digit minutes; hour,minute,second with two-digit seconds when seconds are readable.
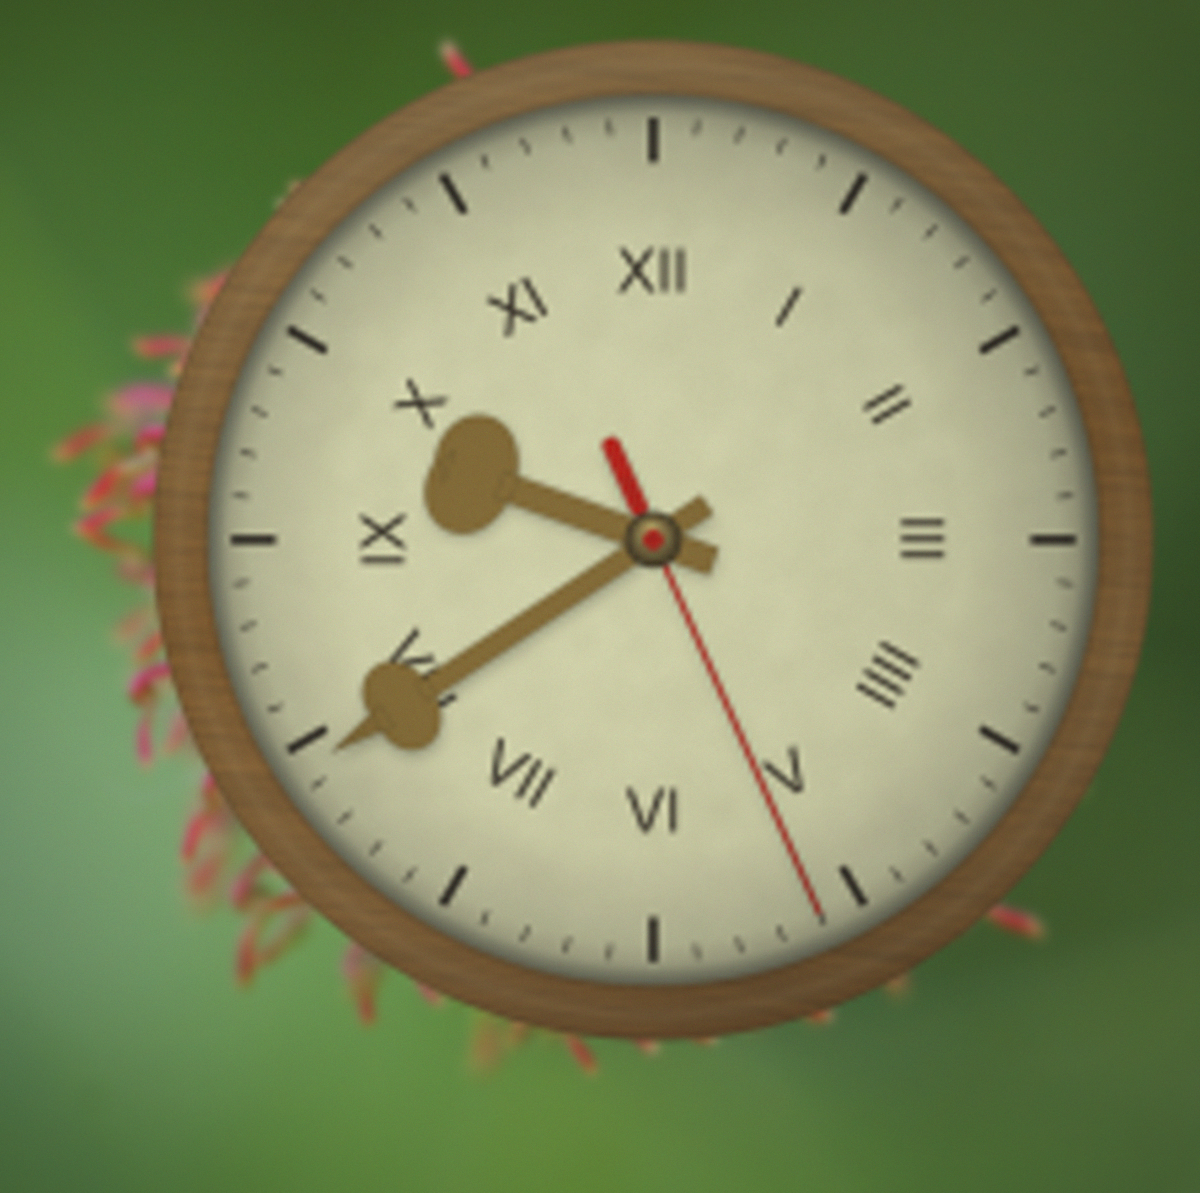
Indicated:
9,39,26
